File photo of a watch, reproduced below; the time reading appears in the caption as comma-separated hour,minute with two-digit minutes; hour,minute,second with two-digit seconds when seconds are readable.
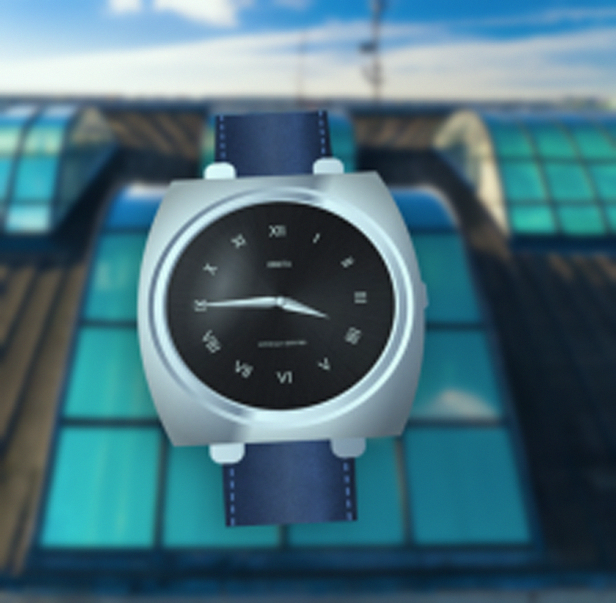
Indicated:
3,45
